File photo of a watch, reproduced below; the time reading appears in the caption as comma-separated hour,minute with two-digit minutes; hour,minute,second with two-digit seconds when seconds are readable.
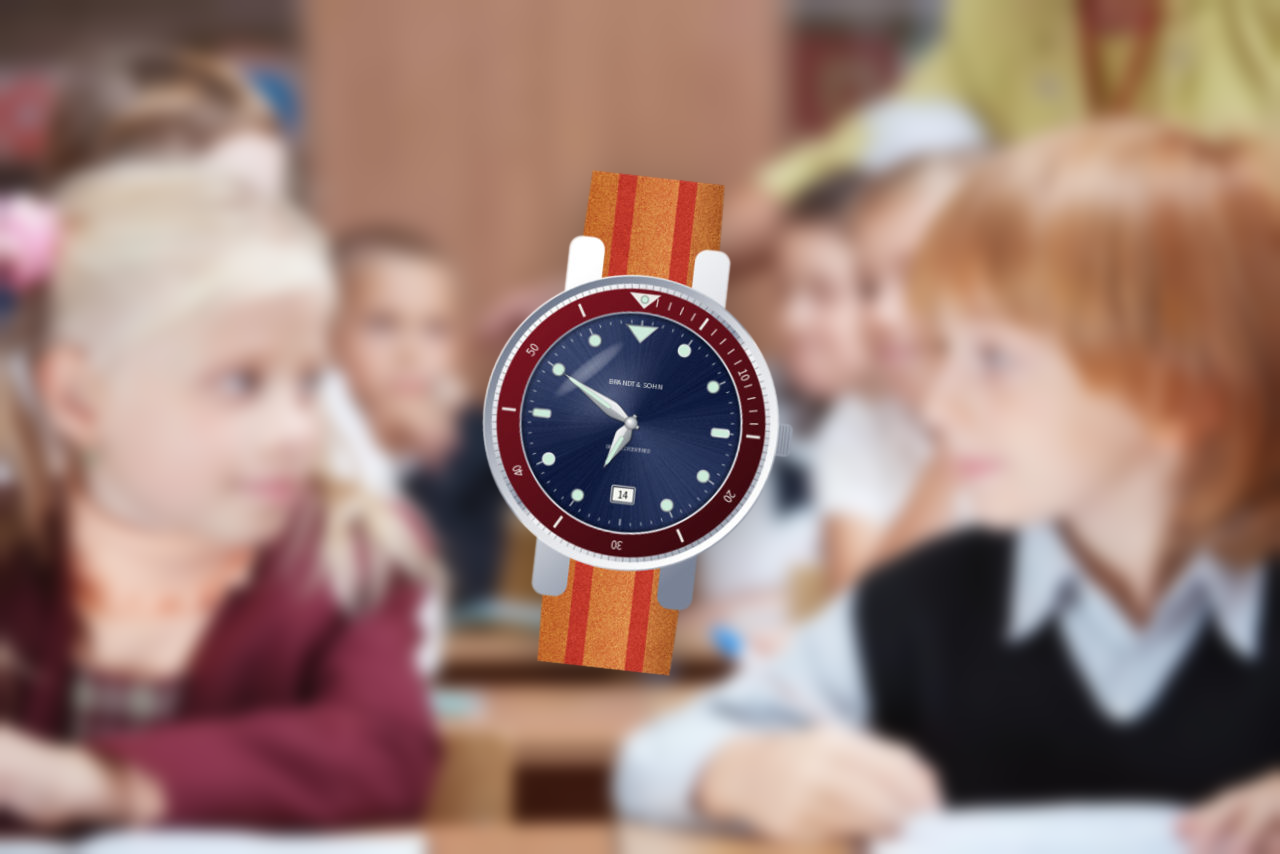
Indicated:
6,50
